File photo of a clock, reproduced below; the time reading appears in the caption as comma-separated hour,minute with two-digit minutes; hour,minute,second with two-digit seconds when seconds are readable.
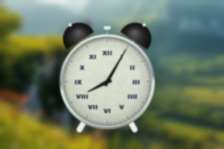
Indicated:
8,05
